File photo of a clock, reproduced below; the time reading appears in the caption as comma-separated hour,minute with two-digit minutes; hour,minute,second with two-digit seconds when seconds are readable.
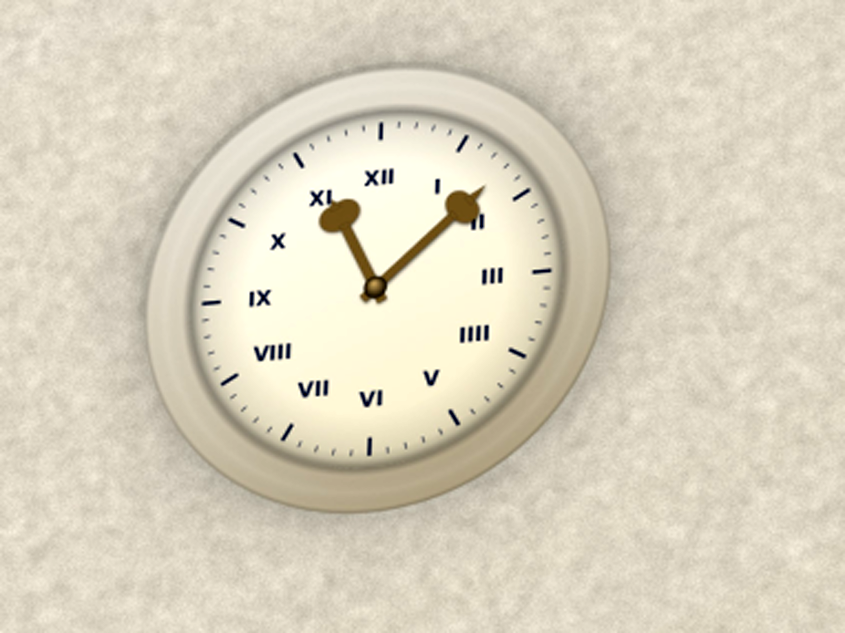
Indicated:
11,08
